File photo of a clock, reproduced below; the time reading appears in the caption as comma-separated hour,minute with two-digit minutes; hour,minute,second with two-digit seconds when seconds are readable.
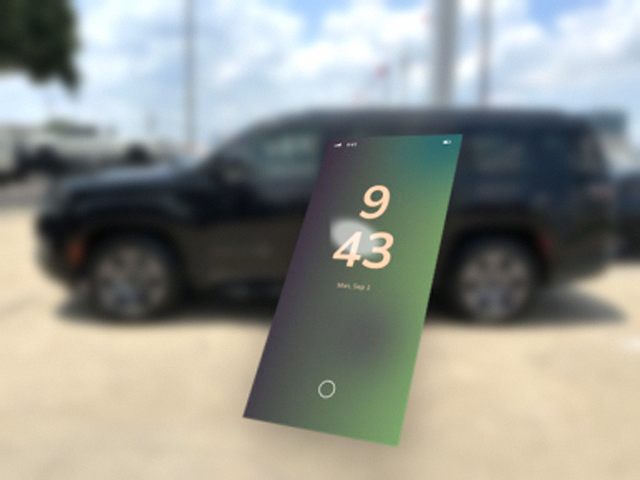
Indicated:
9,43
